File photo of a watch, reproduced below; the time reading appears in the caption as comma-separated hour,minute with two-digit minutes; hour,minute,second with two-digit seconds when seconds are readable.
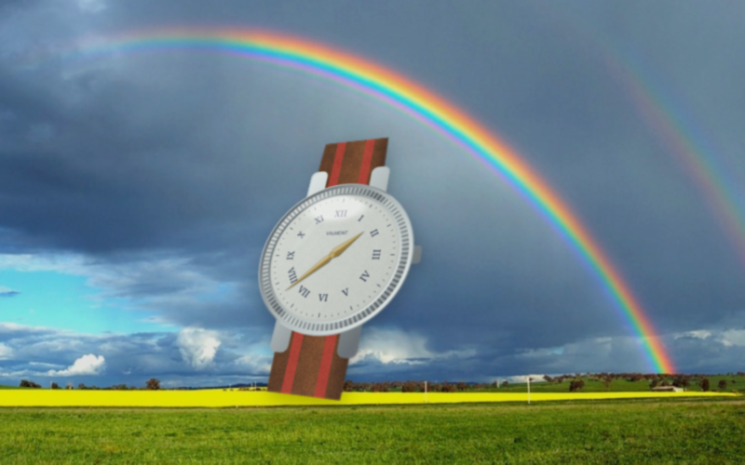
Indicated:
1,38
